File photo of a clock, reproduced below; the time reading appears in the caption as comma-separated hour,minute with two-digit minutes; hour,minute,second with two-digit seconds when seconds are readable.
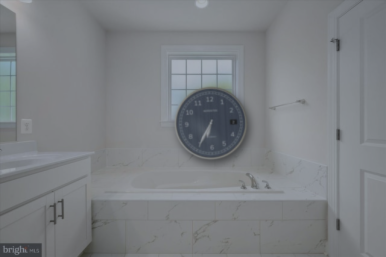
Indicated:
6,35
